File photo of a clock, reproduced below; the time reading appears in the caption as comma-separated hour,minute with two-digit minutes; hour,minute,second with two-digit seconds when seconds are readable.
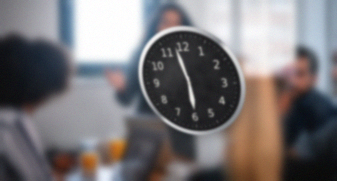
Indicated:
5,58
